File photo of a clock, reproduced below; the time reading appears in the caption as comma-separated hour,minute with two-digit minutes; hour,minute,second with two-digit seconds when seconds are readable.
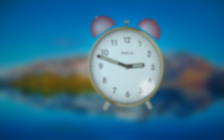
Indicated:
2,48
